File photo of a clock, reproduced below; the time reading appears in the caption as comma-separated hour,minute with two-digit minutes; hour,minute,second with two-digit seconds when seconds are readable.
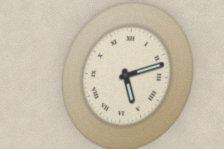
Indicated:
5,12
